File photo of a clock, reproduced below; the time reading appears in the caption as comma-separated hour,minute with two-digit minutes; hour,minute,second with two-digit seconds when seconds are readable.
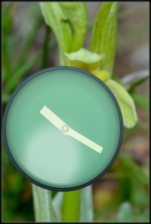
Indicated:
10,20
